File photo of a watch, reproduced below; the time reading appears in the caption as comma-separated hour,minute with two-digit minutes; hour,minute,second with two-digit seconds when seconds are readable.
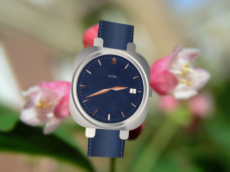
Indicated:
2,41
